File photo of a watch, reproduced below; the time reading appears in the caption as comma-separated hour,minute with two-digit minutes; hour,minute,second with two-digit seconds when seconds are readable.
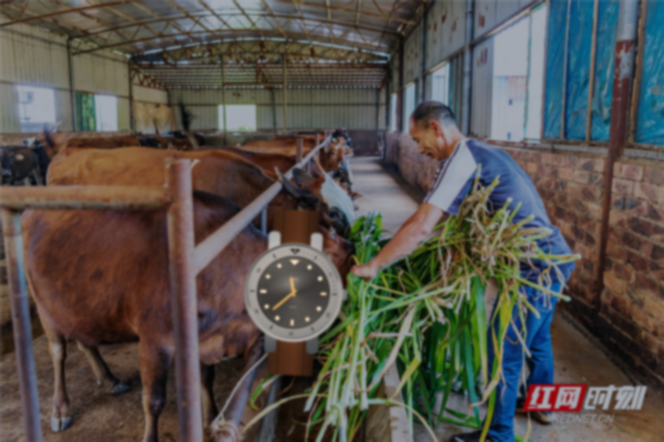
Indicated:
11,38
